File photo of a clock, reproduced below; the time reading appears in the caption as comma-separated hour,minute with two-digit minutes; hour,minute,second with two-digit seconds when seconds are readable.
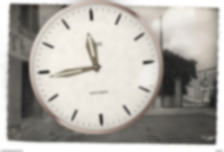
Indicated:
11,44
